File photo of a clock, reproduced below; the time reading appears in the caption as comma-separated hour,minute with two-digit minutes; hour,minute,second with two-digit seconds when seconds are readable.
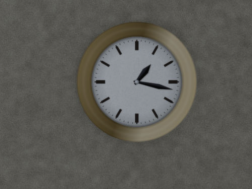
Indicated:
1,17
